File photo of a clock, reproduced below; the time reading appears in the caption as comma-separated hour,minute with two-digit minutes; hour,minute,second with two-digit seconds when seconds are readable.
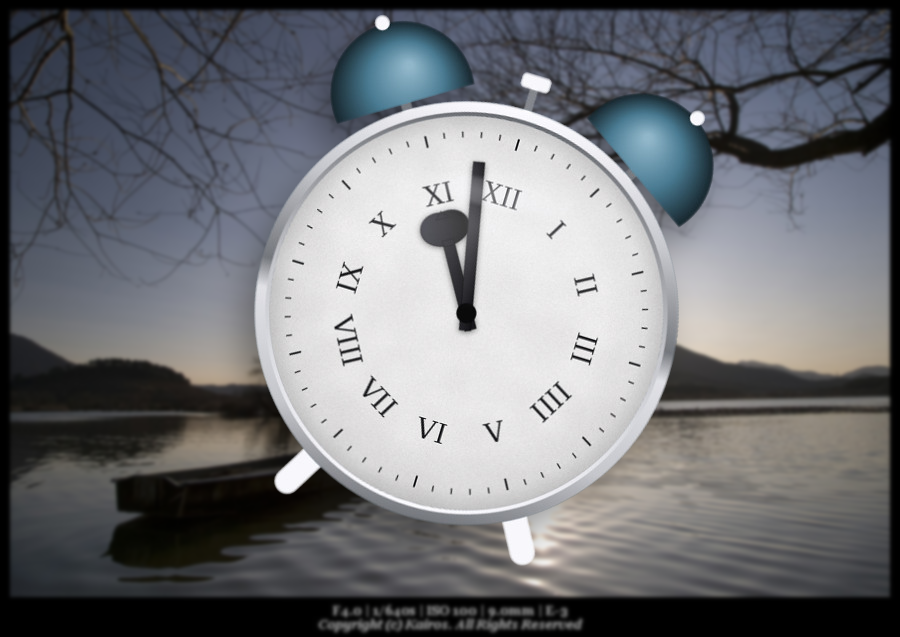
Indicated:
10,58
